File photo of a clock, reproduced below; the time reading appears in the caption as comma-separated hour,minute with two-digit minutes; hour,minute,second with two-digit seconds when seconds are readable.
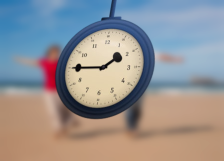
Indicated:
1,45
